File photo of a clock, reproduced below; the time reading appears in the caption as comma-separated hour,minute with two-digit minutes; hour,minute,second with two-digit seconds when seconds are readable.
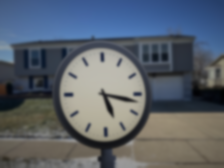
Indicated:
5,17
